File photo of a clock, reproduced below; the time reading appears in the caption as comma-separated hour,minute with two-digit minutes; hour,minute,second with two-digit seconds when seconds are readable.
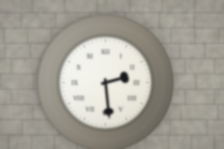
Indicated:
2,29
